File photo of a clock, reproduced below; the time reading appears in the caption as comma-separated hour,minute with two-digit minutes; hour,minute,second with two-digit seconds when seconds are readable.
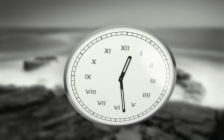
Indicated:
12,28
